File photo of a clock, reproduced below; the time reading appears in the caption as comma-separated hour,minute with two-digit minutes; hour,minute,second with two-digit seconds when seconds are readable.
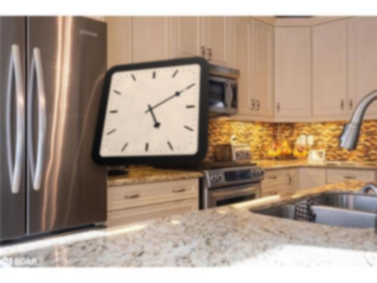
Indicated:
5,10
